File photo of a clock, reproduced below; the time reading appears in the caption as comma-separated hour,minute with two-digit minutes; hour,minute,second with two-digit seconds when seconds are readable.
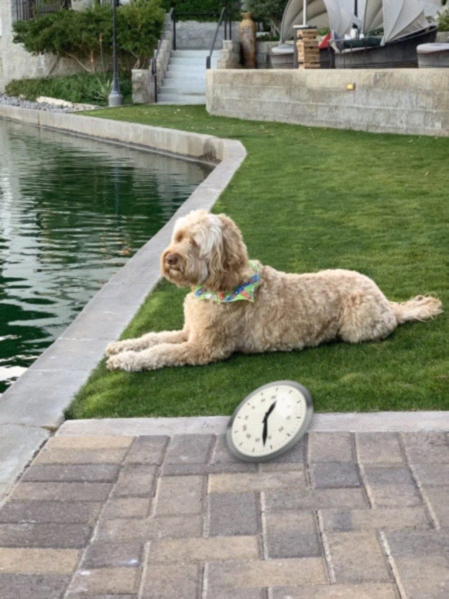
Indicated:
12,27
